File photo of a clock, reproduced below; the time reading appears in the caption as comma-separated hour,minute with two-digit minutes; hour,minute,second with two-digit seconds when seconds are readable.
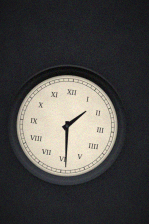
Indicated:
1,29
